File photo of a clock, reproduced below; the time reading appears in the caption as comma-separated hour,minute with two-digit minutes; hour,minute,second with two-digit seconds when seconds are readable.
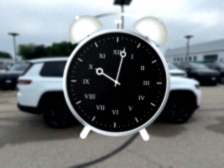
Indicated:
10,02
